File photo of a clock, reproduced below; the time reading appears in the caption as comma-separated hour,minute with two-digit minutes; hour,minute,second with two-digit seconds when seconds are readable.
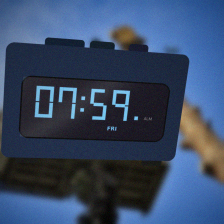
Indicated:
7,59
